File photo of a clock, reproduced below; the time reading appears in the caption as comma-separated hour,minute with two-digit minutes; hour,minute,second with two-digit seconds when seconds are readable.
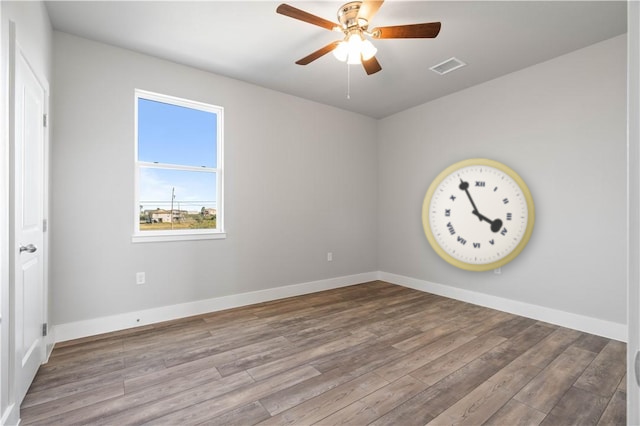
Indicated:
3,55
